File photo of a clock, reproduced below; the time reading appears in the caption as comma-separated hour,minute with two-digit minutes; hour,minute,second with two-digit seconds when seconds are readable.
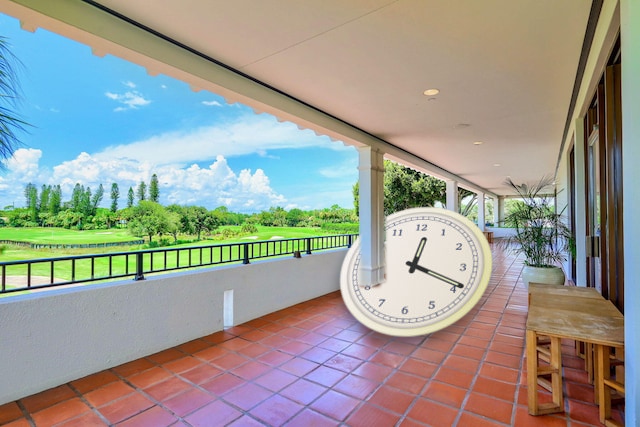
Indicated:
12,19
